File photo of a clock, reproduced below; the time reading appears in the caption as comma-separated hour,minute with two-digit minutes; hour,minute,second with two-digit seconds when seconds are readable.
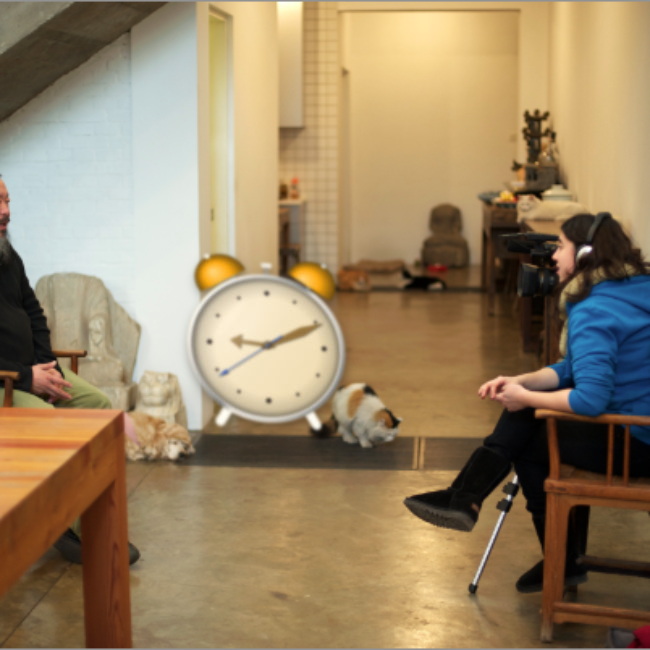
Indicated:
9,10,39
